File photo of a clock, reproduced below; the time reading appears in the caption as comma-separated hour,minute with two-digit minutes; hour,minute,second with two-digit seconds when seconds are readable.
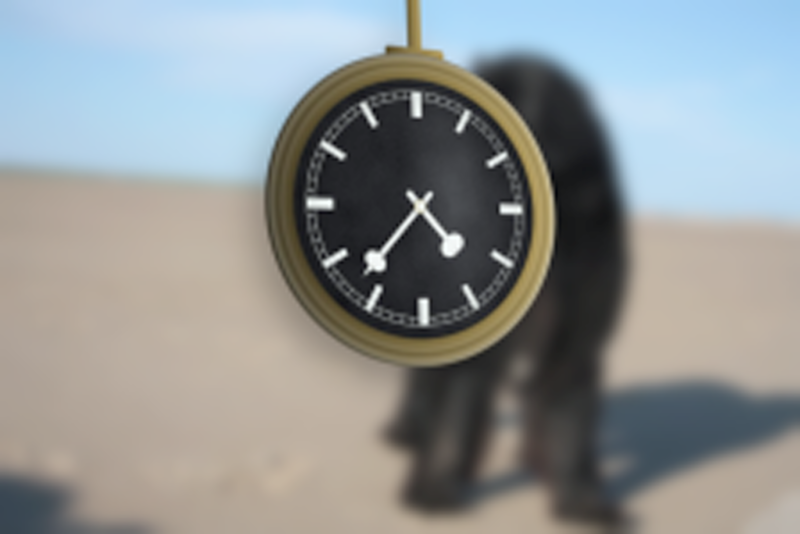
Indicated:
4,37
